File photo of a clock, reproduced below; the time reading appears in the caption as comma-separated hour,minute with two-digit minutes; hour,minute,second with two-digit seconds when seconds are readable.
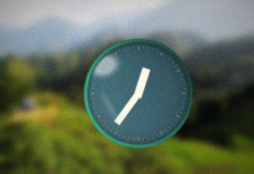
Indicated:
12,36
